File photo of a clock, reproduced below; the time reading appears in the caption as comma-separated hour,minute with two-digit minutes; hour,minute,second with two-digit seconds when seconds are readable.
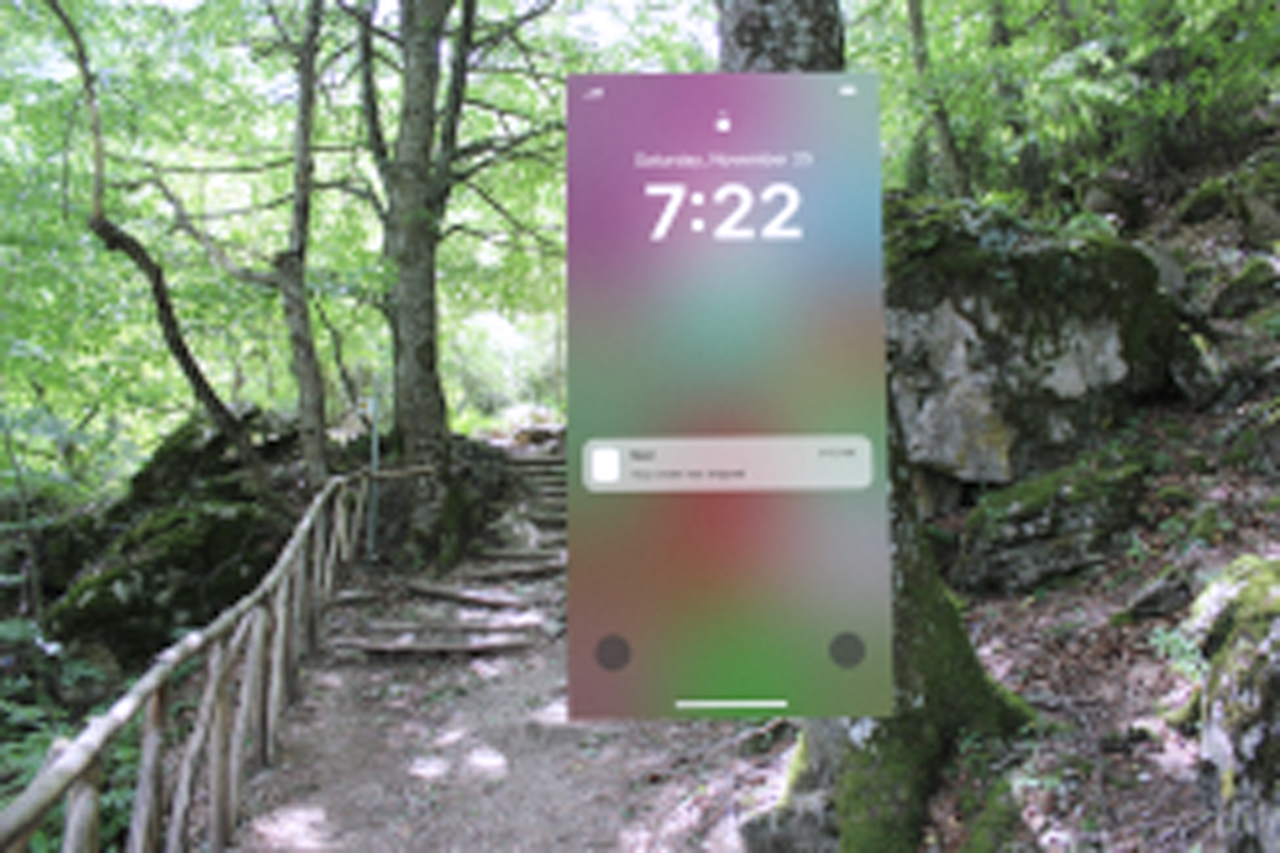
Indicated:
7,22
